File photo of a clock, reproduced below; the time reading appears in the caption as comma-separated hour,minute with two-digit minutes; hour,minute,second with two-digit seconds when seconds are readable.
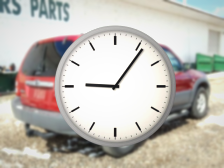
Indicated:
9,06
